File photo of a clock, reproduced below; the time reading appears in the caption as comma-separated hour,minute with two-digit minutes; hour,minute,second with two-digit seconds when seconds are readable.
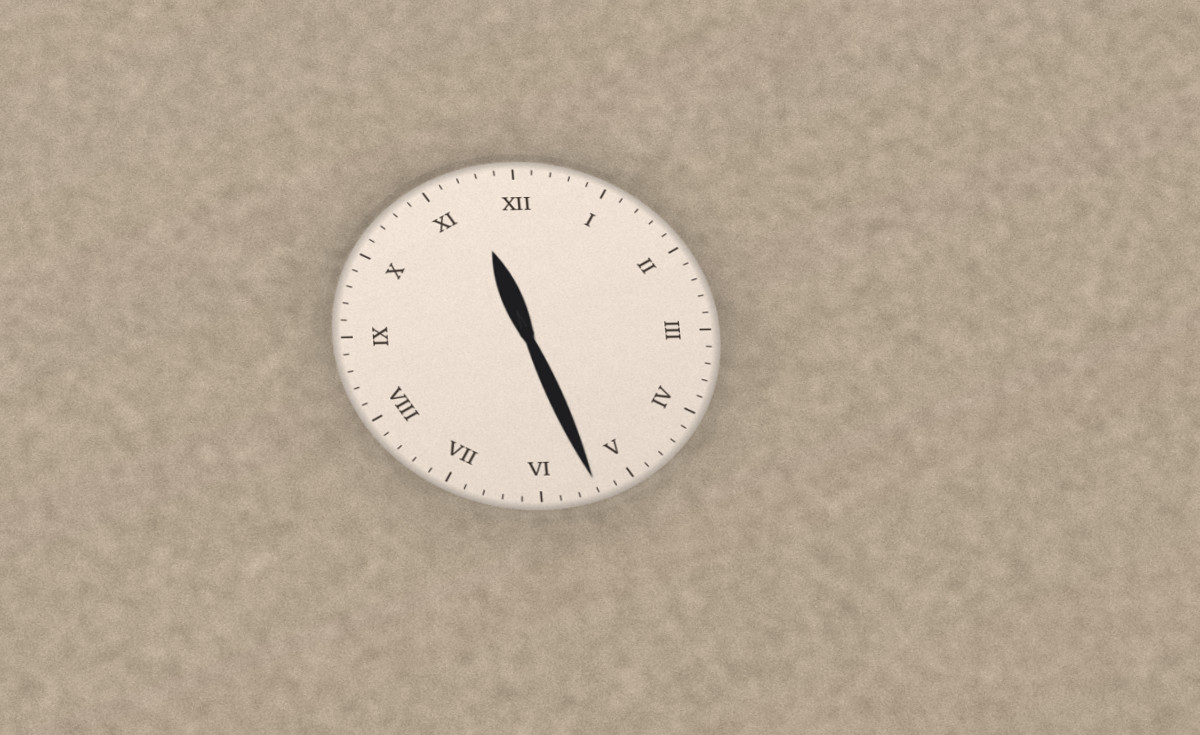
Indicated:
11,27
